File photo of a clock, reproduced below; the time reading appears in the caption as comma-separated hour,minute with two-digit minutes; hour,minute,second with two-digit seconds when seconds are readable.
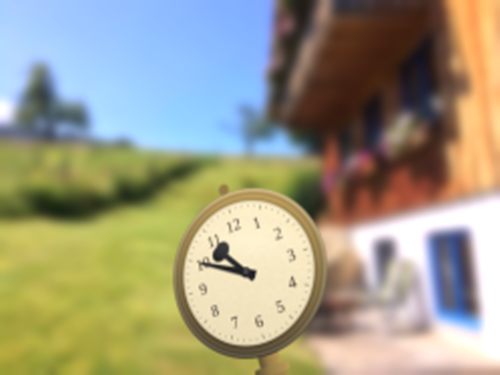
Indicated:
10,50
